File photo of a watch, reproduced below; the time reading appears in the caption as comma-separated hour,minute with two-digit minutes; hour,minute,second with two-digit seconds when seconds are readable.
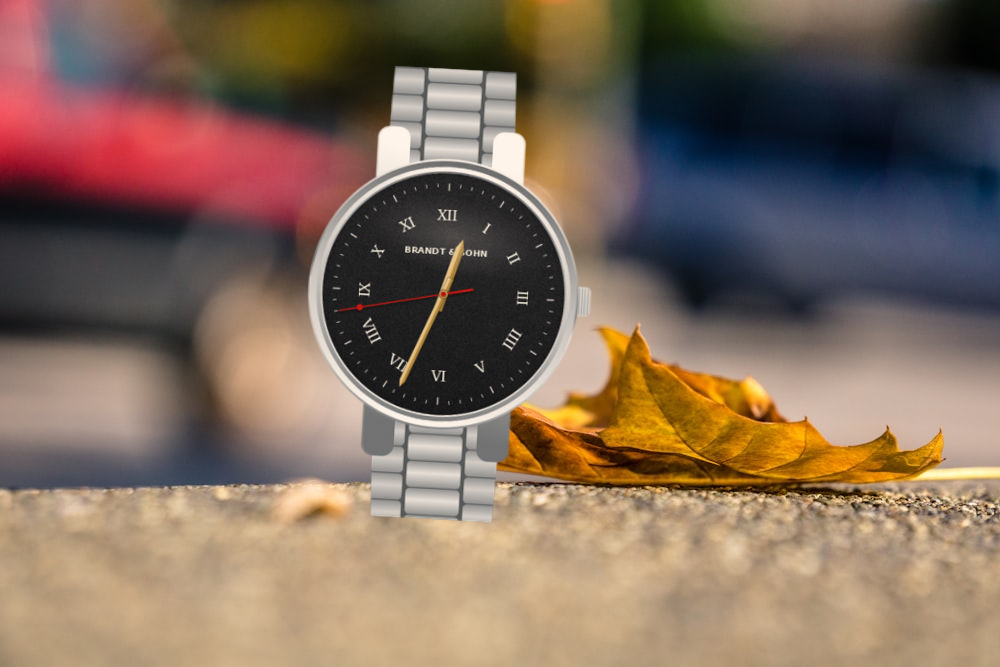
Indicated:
12,33,43
